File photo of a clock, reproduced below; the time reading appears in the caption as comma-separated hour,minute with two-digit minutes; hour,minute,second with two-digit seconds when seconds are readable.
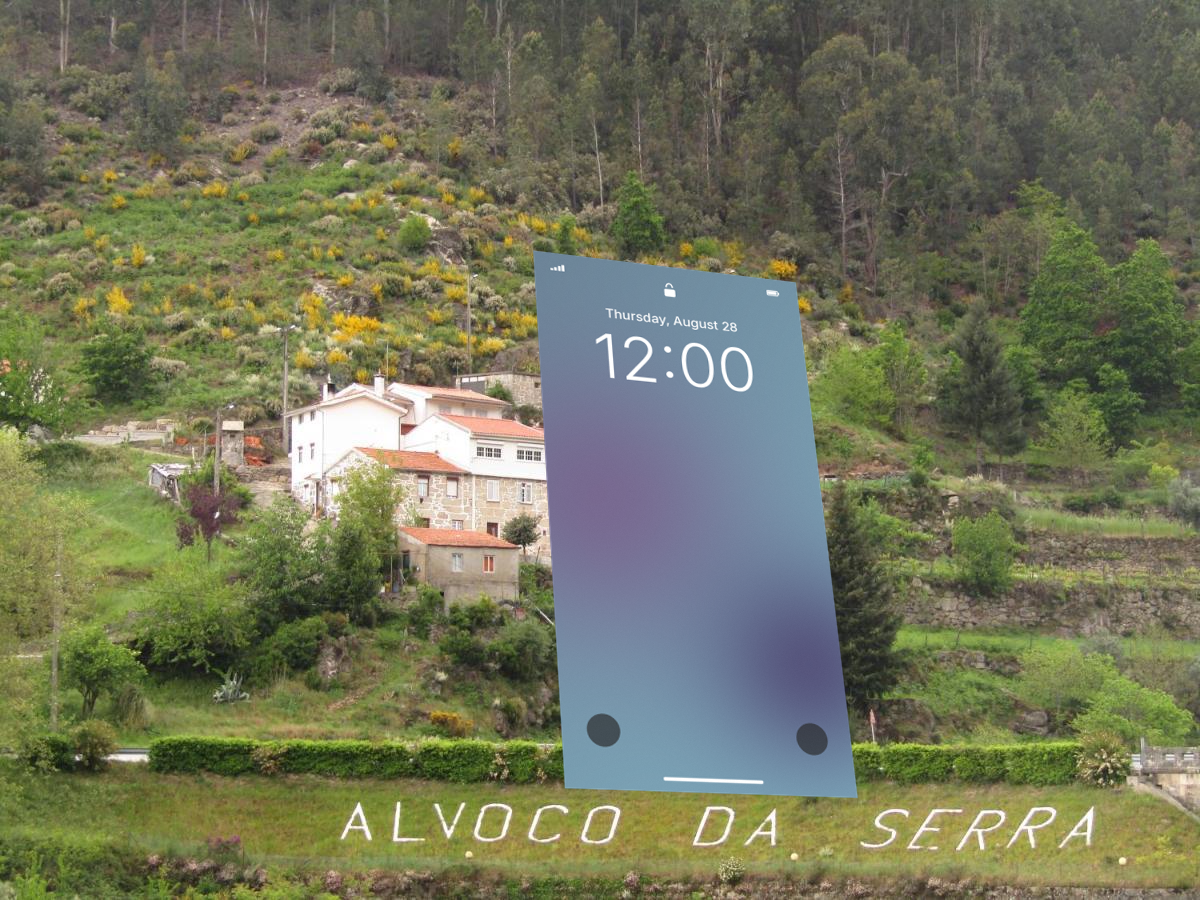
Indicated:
12,00
